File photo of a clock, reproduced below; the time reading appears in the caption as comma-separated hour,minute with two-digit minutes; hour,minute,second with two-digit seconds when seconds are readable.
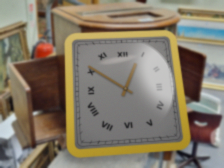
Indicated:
12,51
